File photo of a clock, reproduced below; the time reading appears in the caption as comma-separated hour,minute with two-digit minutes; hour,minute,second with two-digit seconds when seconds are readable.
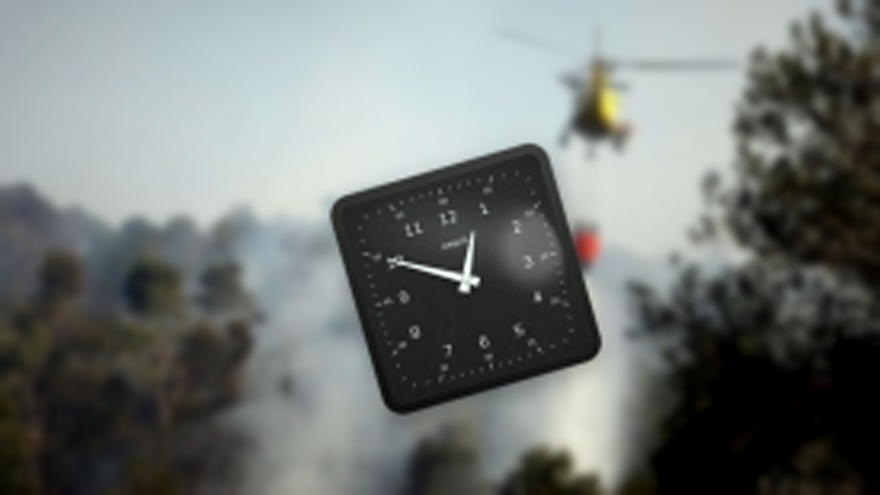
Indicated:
12,50
